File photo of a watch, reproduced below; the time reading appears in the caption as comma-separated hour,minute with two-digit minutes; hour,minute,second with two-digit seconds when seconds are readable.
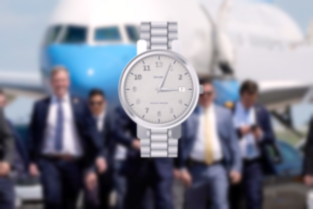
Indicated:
3,04
